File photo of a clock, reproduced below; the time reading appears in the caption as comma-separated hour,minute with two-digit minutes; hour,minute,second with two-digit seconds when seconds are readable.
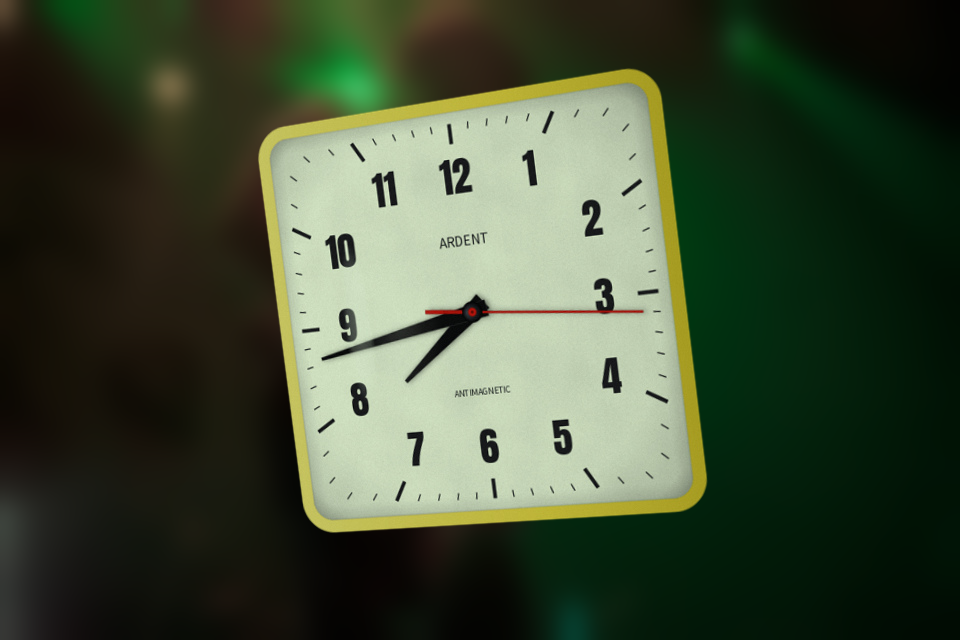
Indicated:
7,43,16
